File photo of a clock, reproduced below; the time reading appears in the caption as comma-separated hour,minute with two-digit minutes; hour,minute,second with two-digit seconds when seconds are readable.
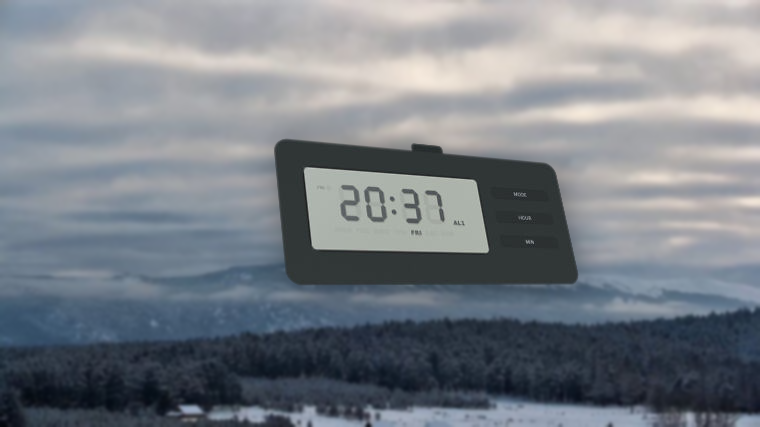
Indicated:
20,37
